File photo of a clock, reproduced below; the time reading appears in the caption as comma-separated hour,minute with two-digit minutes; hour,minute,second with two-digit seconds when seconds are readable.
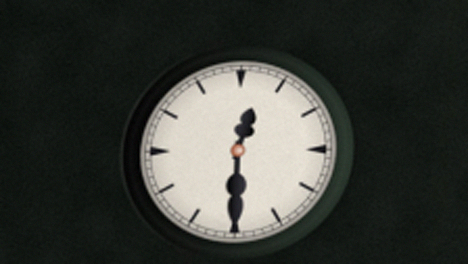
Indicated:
12,30
